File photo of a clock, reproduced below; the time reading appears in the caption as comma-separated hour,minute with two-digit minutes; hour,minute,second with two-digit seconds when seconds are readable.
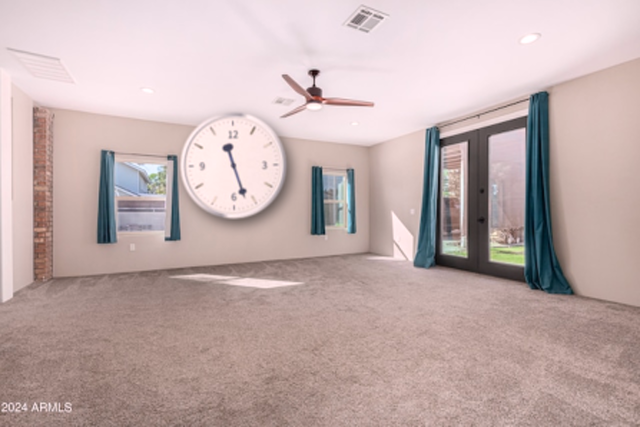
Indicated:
11,27
